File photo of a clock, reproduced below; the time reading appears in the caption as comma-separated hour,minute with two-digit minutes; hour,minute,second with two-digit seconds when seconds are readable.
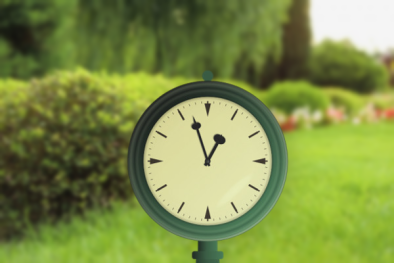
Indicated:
12,57
